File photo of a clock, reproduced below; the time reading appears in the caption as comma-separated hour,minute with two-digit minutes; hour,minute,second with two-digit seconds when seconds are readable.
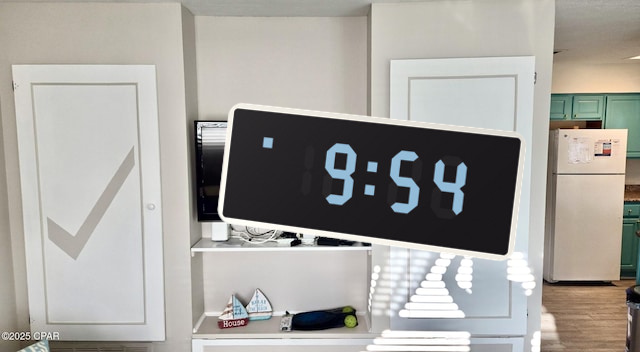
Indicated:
9,54
